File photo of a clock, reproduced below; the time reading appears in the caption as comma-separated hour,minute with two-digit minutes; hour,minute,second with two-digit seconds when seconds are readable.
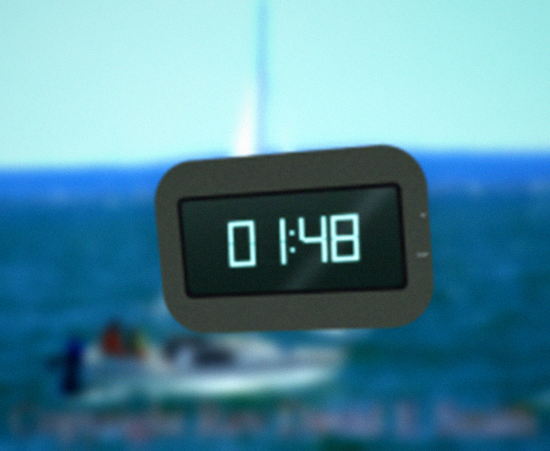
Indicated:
1,48
